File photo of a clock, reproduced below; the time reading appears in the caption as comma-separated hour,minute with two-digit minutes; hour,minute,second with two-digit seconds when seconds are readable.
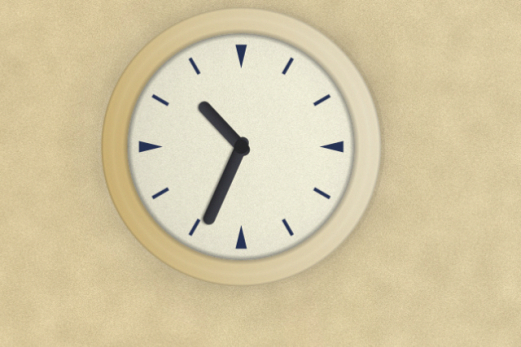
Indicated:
10,34
